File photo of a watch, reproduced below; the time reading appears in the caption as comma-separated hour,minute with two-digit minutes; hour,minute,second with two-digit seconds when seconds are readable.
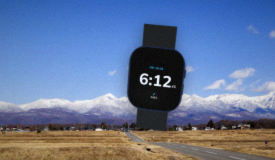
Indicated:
6,12
